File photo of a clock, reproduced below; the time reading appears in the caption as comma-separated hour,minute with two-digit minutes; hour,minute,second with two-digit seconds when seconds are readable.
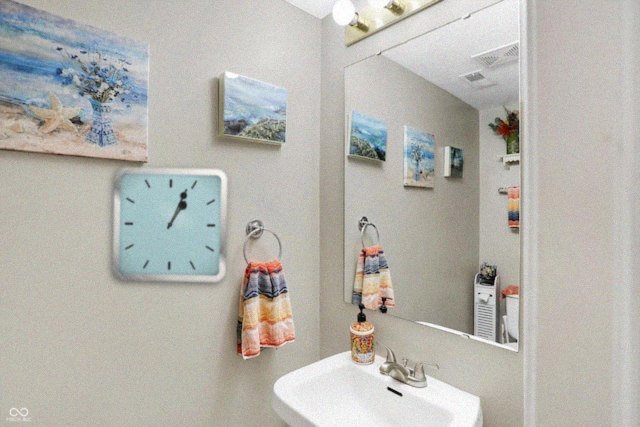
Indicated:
1,04
